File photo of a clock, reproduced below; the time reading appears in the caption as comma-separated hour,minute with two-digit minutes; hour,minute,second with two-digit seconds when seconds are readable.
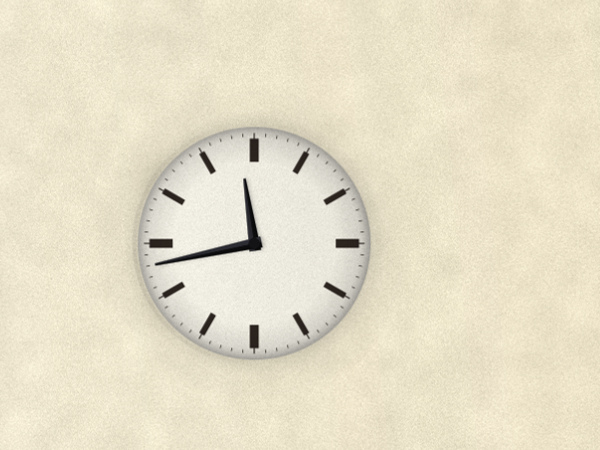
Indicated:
11,43
